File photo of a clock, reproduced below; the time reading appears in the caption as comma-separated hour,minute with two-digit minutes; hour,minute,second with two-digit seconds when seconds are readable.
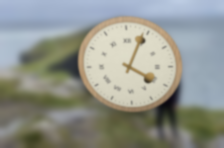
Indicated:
4,04
